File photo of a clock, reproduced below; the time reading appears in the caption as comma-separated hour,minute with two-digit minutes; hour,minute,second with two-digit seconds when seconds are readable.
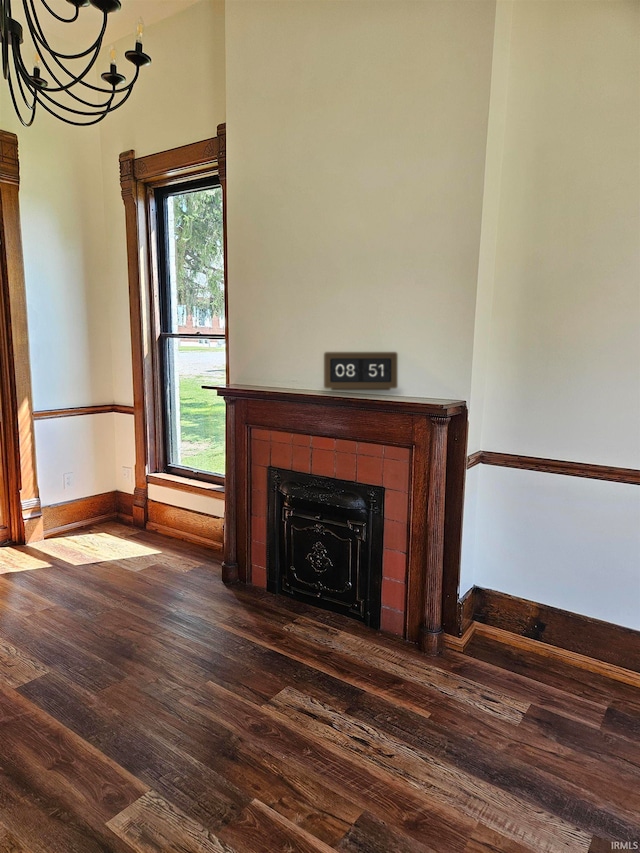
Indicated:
8,51
